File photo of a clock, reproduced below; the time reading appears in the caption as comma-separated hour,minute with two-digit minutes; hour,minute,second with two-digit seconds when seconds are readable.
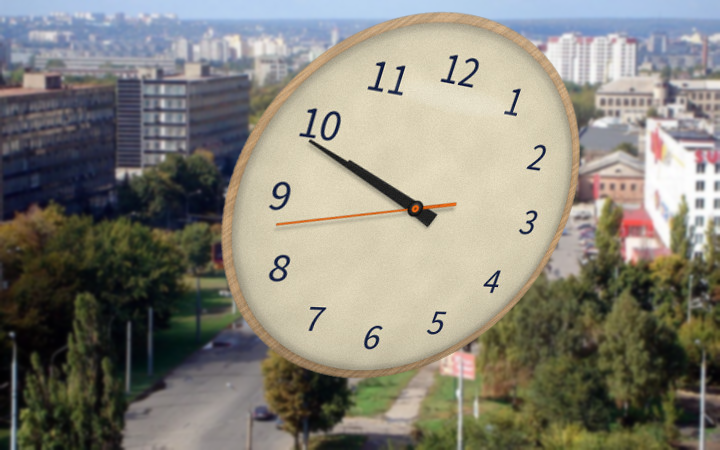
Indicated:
9,48,43
